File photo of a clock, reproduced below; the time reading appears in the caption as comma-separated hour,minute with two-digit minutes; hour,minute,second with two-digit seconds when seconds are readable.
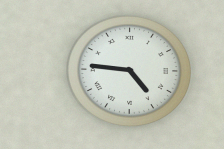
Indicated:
4,46
